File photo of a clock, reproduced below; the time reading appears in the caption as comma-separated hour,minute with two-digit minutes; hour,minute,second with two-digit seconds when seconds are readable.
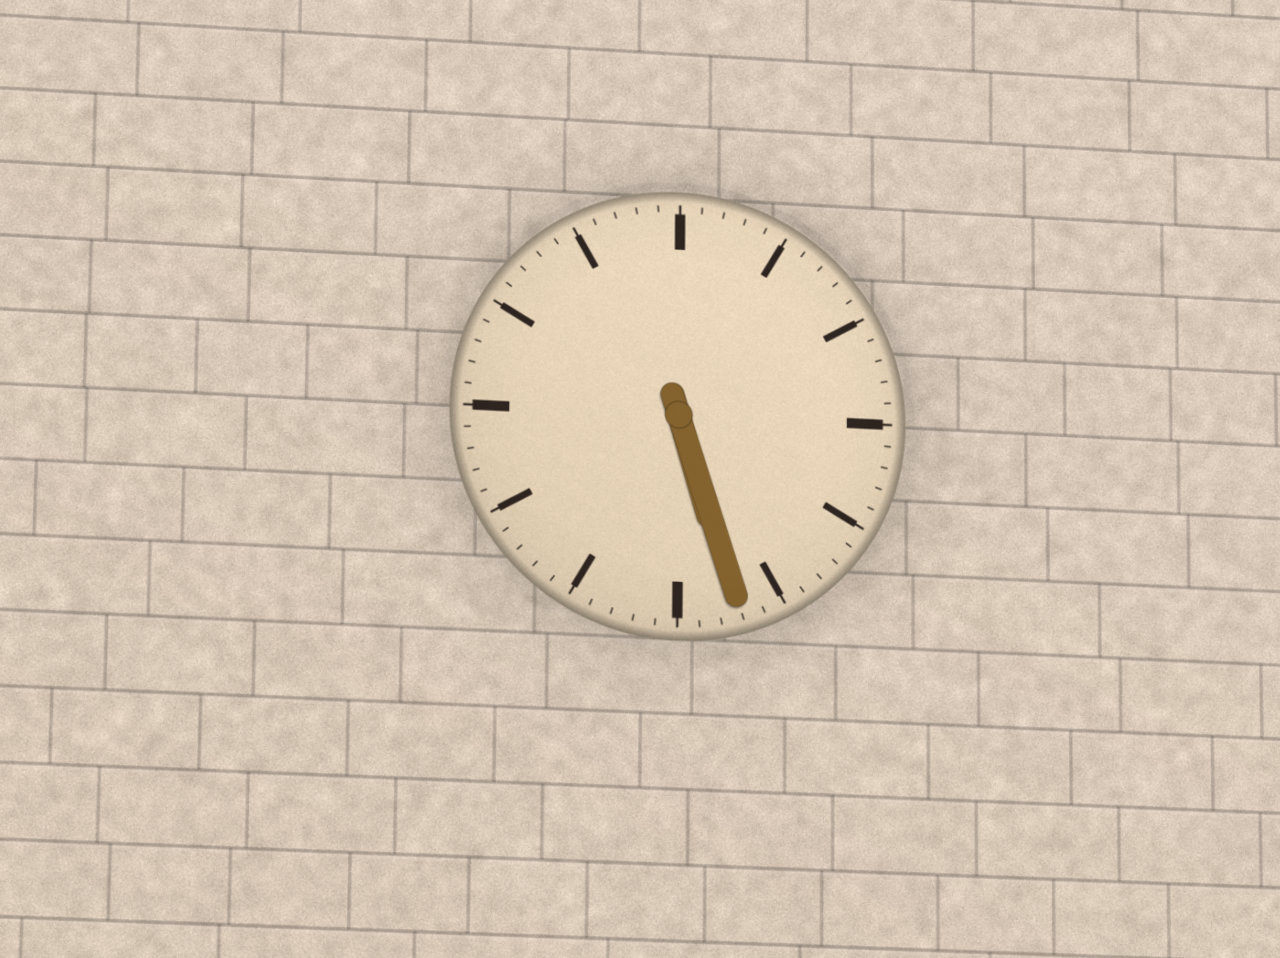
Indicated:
5,27
